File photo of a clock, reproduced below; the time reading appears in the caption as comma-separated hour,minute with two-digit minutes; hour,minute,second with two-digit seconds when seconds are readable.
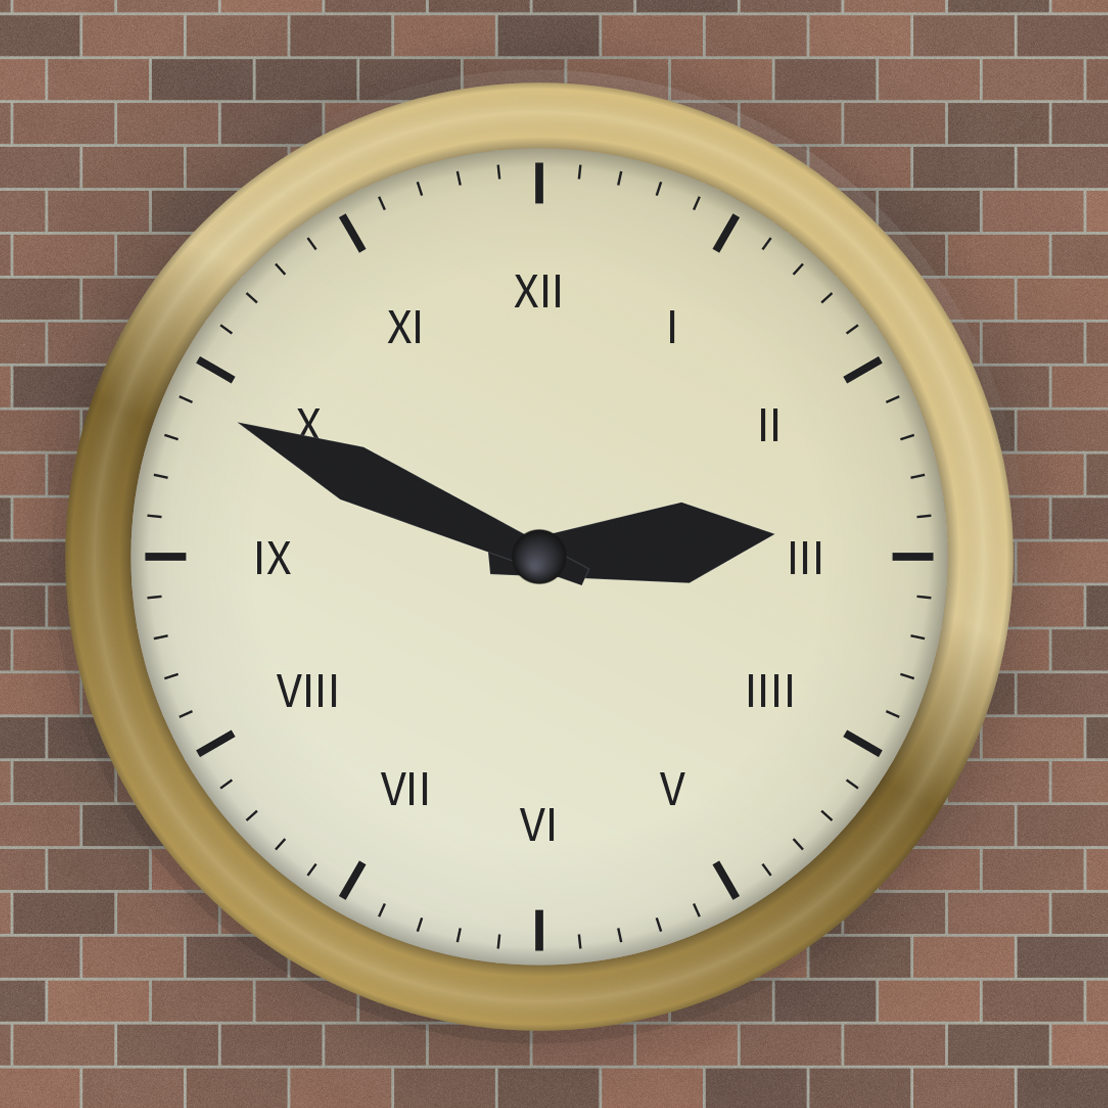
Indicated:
2,49
